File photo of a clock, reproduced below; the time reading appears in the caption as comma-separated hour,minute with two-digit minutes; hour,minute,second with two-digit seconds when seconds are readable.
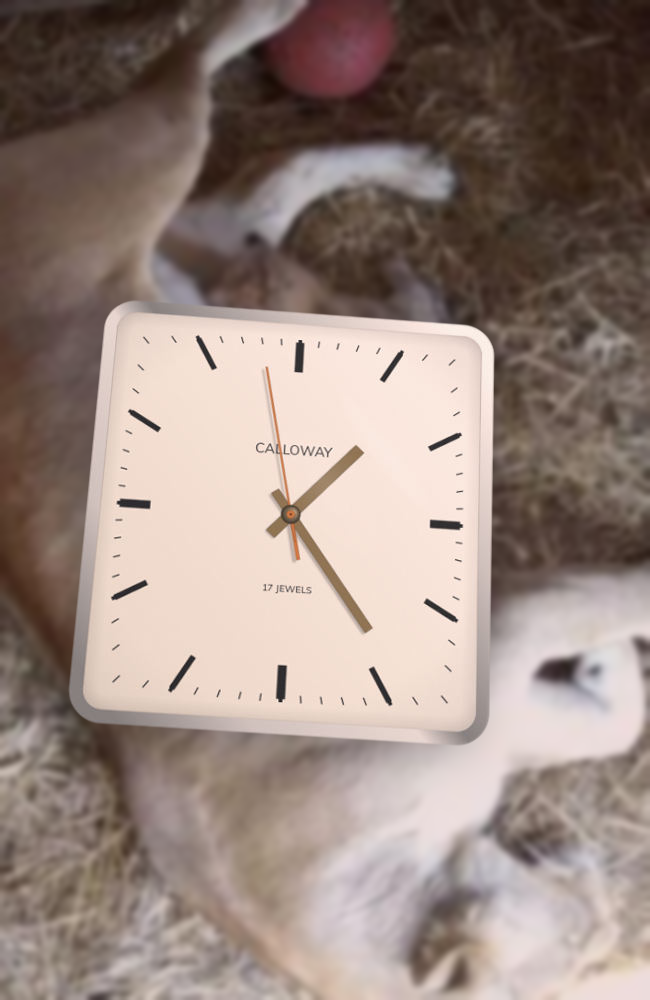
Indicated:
1,23,58
